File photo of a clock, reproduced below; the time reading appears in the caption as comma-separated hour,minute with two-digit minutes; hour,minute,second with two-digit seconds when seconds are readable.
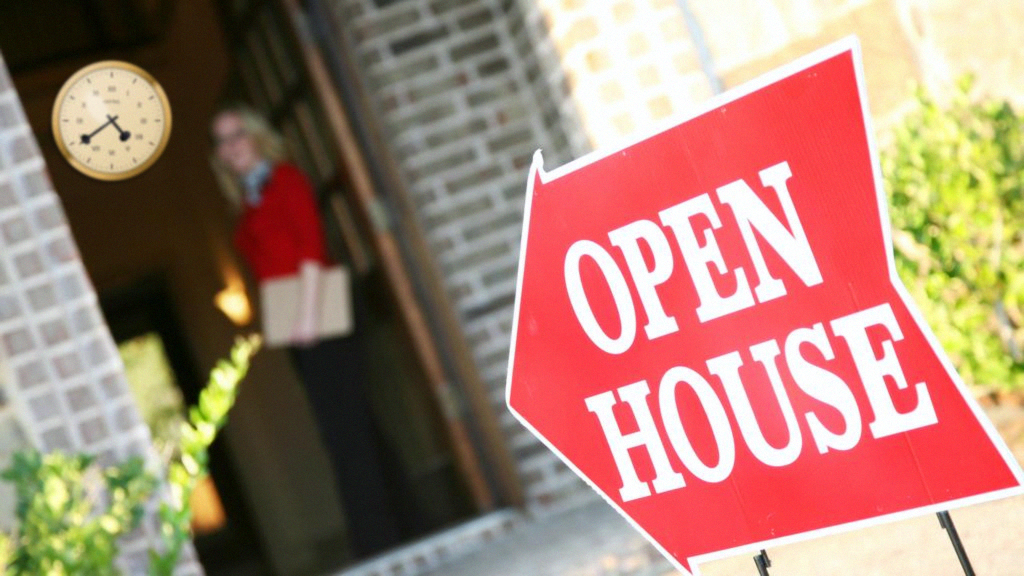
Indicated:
4,39
